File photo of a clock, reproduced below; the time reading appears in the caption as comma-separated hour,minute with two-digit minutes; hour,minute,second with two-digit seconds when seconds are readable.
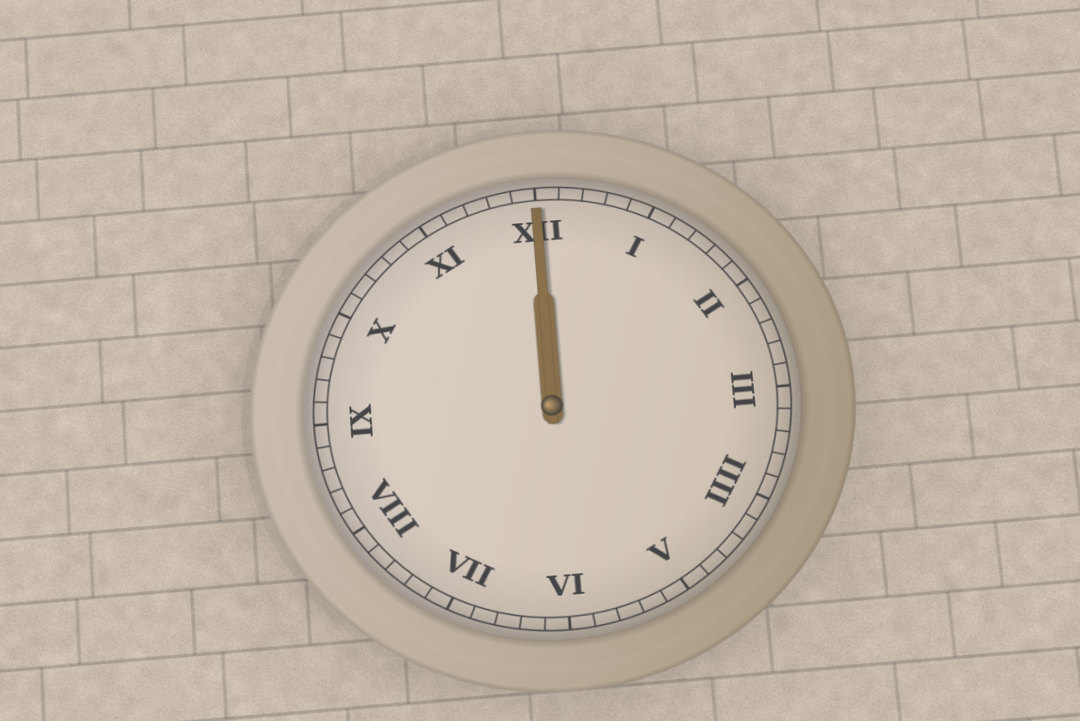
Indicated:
12,00
